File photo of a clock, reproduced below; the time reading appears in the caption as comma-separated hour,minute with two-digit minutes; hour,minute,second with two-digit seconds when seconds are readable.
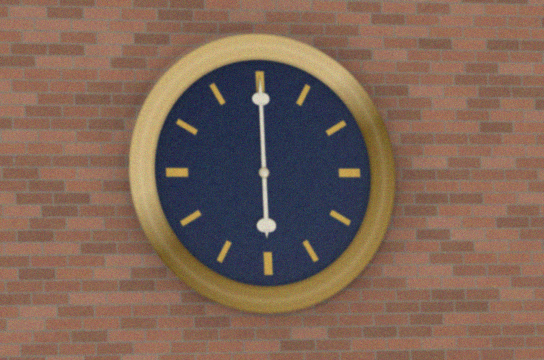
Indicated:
6,00
